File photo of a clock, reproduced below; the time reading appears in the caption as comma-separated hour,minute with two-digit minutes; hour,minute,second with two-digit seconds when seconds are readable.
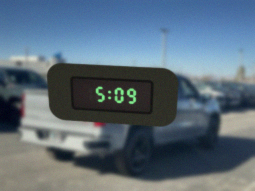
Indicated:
5,09
